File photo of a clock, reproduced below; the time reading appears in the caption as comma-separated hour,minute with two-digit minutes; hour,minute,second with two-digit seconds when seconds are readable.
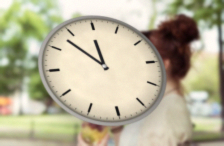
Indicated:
11,53
